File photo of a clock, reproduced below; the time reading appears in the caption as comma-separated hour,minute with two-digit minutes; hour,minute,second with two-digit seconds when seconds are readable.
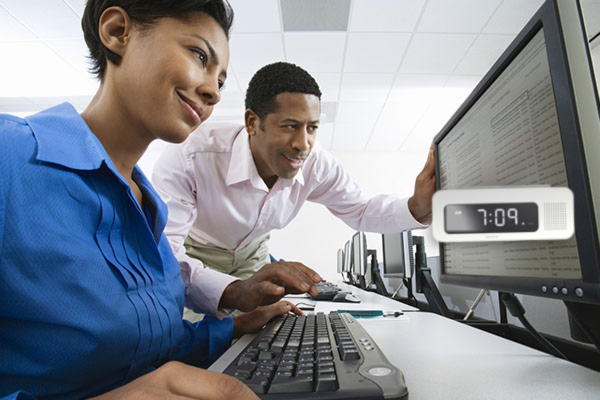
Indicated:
7,09
